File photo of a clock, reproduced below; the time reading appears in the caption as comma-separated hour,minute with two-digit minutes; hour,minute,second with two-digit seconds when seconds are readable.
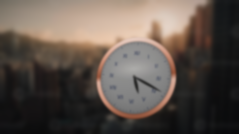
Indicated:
5,19
